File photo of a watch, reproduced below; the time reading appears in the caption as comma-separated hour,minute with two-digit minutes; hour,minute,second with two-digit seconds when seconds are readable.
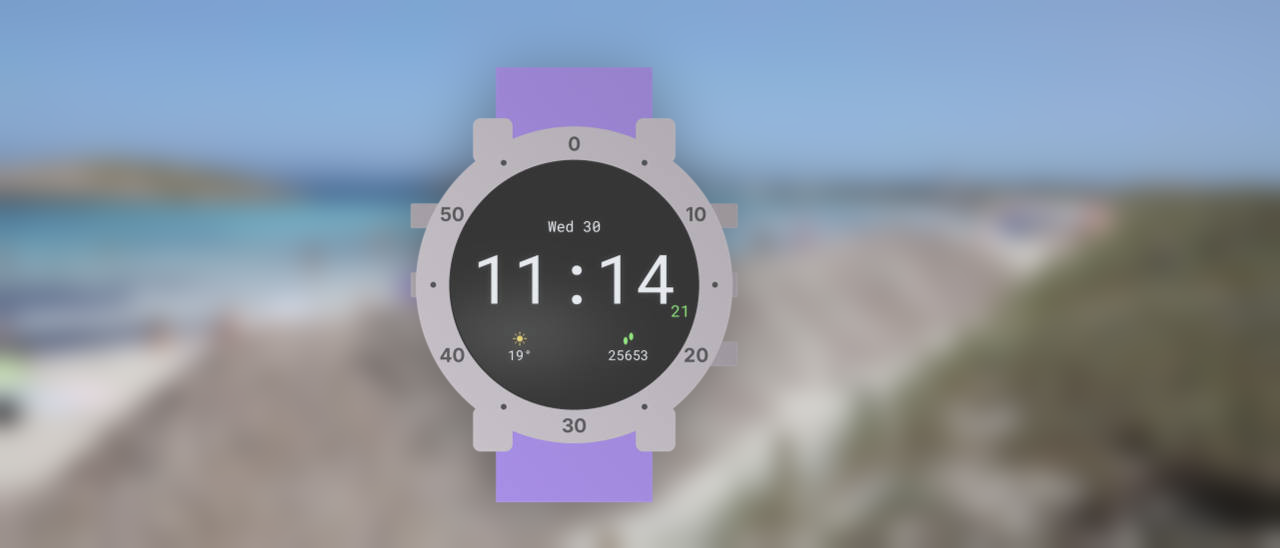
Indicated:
11,14,21
